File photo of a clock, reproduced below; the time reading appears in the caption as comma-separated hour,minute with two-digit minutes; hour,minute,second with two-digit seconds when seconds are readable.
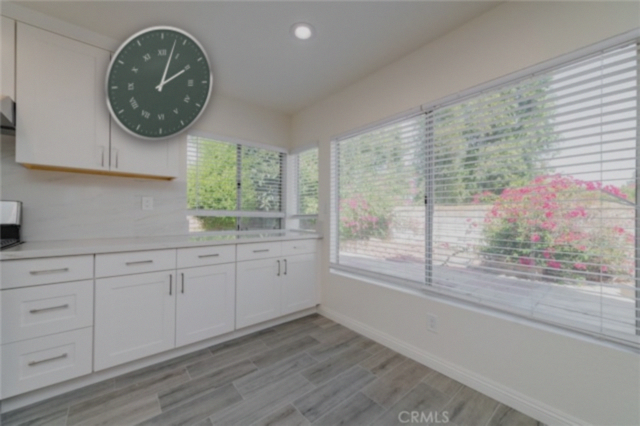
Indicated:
2,03
